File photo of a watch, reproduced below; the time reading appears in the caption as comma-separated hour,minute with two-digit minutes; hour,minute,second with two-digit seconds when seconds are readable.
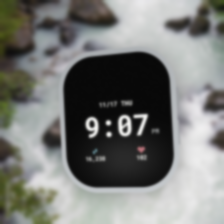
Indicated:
9,07
